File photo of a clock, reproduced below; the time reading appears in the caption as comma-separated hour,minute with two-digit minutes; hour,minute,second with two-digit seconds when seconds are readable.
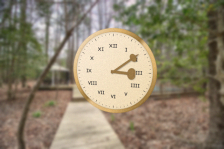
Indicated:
3,09
